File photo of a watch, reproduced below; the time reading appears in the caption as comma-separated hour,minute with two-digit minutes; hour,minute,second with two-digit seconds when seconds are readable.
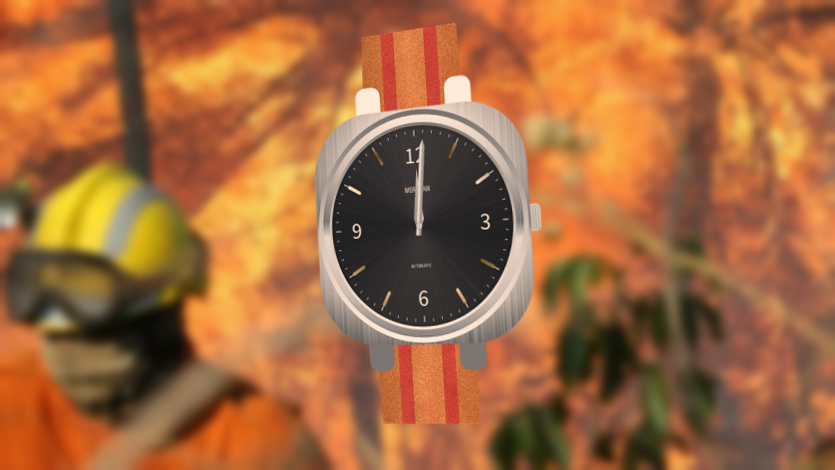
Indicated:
12,01
